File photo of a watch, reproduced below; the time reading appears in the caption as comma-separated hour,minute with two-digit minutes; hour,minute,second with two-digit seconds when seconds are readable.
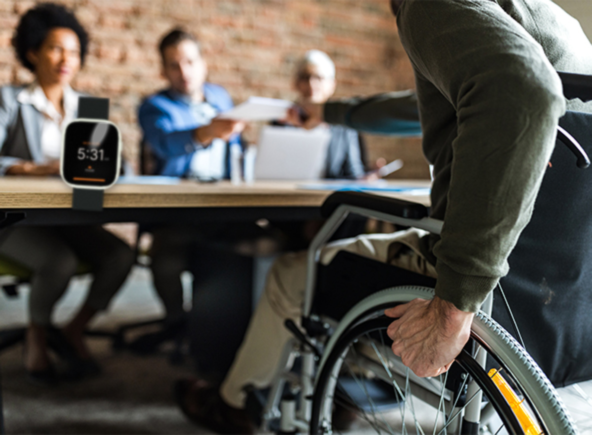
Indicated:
5,31
